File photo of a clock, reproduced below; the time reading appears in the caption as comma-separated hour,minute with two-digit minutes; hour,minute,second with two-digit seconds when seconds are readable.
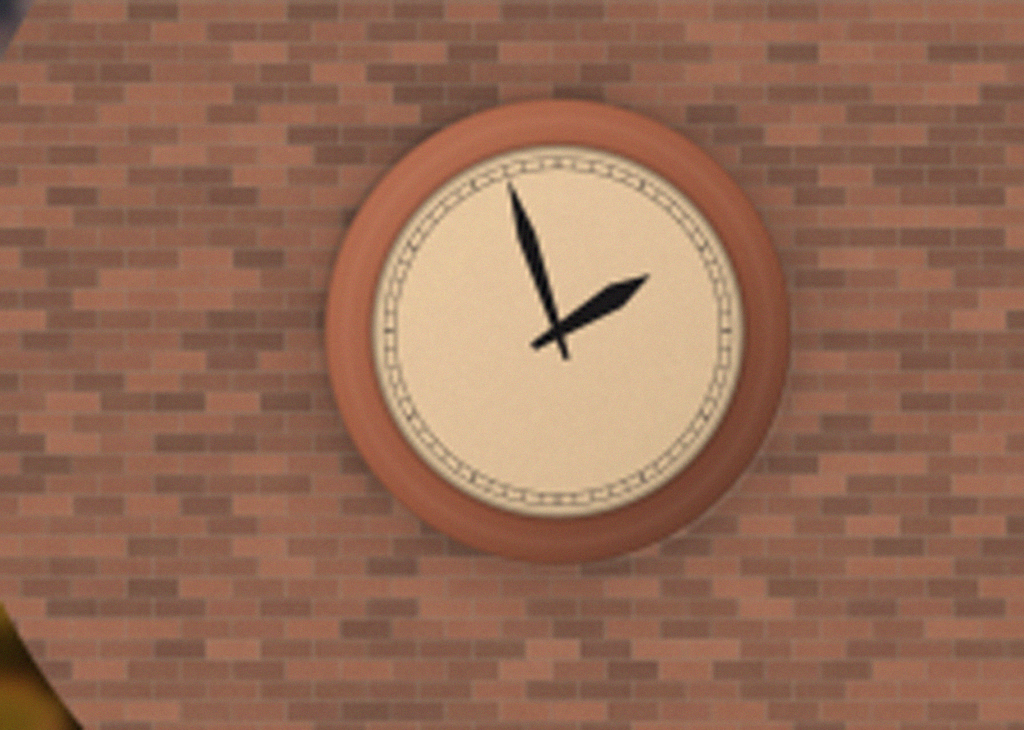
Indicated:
1,57
